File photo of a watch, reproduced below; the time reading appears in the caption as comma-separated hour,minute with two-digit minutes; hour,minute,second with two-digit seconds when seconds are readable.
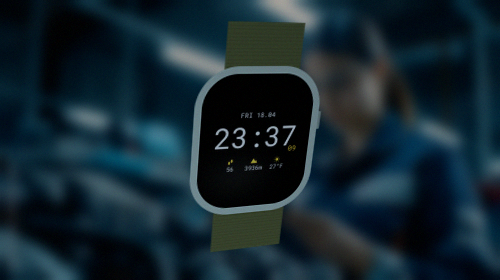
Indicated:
23,37,09
